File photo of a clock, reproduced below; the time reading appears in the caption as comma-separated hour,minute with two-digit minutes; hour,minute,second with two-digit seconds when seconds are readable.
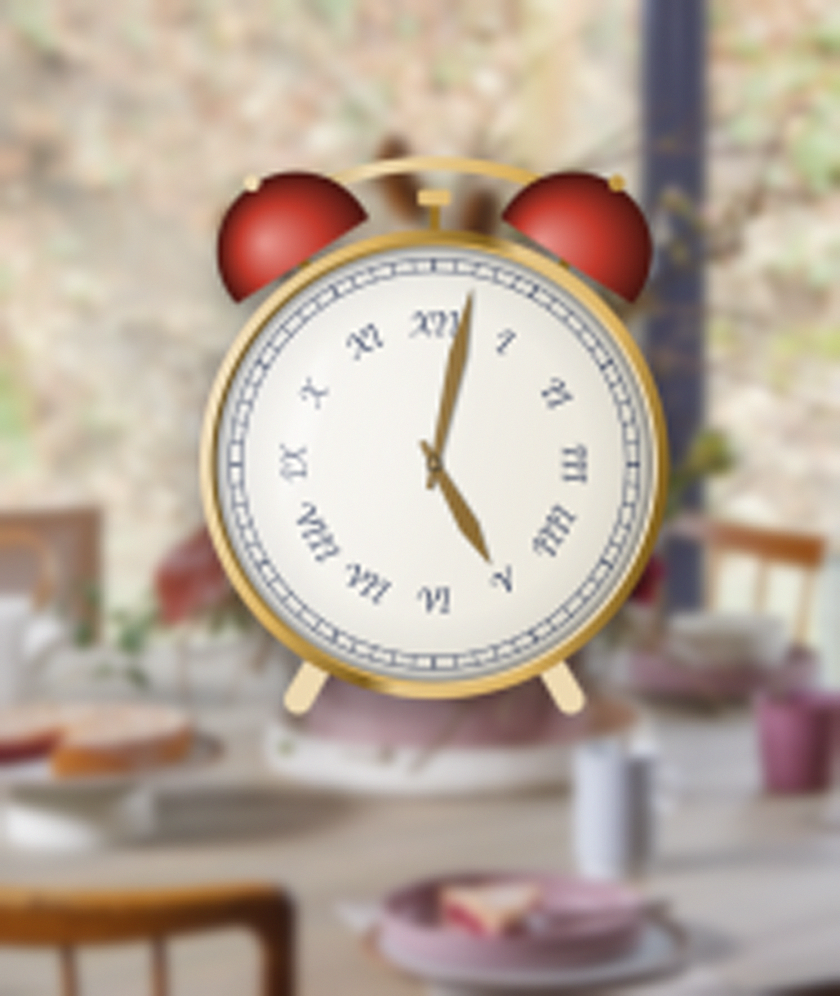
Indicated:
5,02
